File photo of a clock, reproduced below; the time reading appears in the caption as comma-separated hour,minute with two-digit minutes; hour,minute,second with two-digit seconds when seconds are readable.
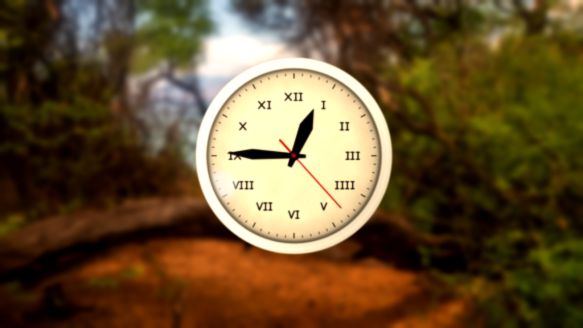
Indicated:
12,45,23
